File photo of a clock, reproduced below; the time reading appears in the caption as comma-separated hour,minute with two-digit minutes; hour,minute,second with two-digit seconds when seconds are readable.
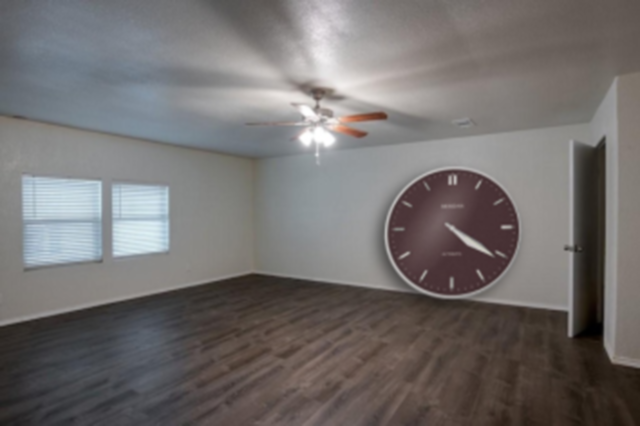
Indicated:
4,21
